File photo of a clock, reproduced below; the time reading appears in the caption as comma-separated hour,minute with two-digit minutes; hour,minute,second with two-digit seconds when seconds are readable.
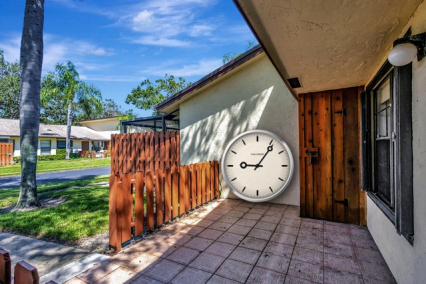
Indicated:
9,06
